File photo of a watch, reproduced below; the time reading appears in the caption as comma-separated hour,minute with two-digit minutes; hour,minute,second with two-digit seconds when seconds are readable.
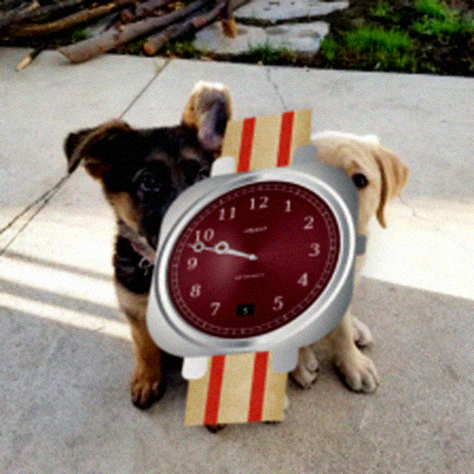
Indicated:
9,48
